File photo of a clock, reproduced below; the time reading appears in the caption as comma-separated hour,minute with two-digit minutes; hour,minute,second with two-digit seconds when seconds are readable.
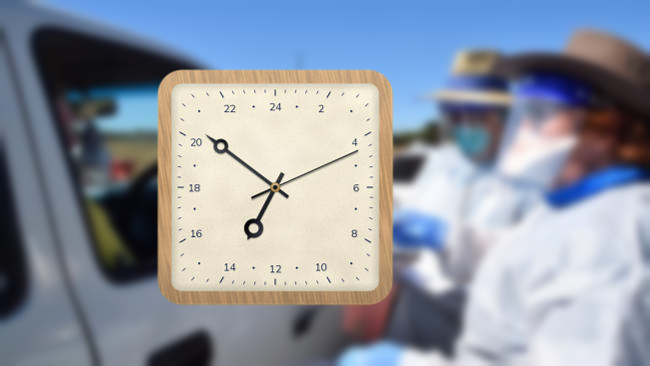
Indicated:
13,51,11
